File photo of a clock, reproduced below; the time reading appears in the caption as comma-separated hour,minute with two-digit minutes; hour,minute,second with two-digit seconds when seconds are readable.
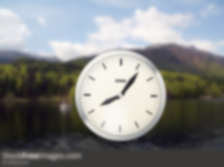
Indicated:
8,06
